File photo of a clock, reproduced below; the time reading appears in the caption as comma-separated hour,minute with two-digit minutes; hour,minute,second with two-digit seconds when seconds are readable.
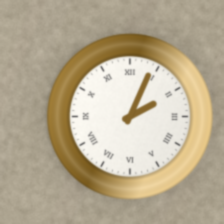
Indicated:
2,04
